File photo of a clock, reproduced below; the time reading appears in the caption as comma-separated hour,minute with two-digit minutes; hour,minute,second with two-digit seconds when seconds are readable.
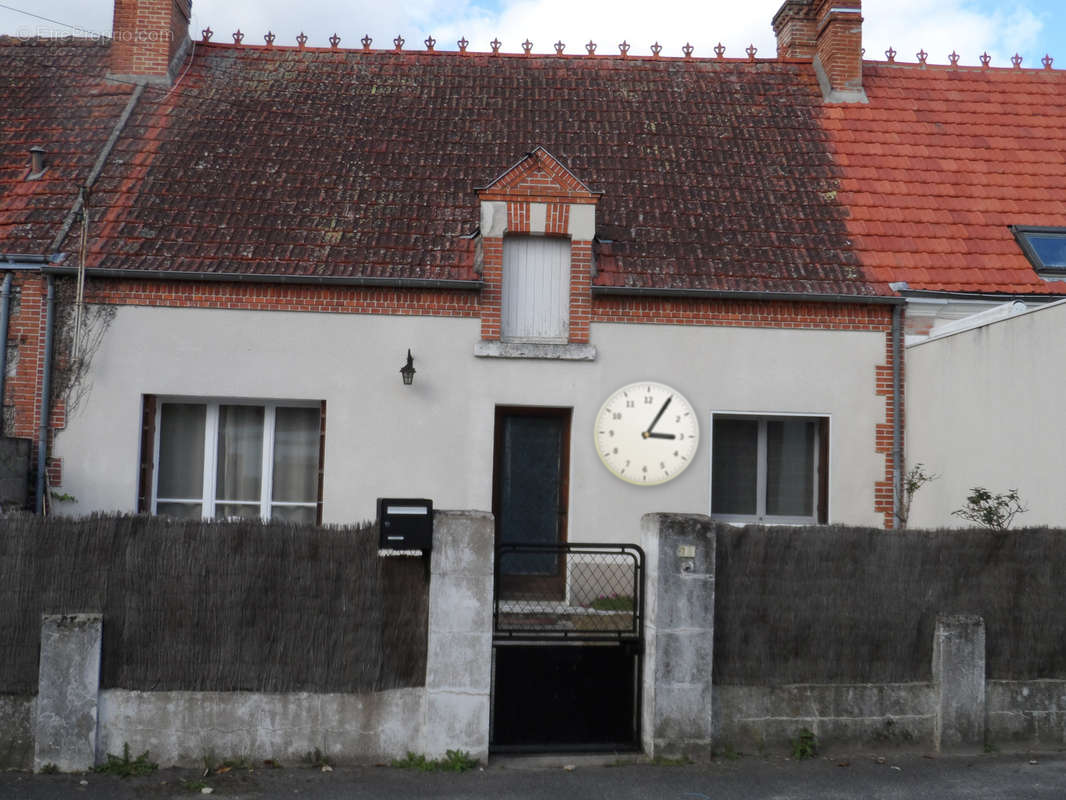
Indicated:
3,05
